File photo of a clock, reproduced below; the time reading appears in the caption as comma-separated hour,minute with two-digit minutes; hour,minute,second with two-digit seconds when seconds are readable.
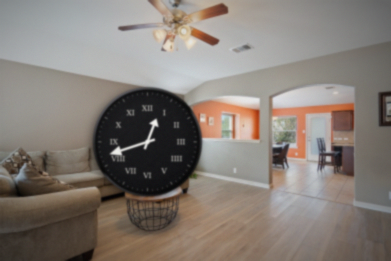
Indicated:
12,42
